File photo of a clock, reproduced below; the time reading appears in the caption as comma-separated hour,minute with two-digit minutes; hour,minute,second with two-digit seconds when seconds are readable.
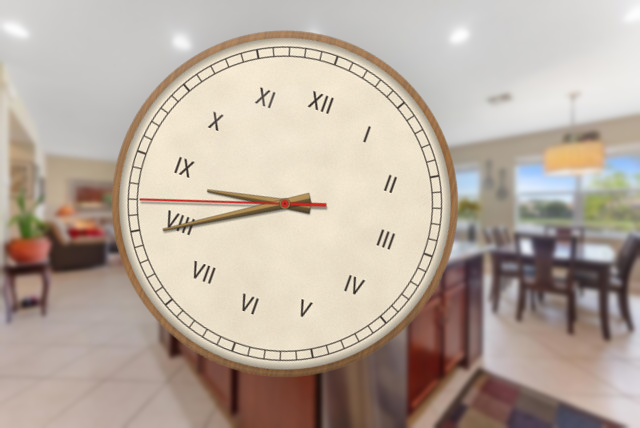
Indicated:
8,39,42
